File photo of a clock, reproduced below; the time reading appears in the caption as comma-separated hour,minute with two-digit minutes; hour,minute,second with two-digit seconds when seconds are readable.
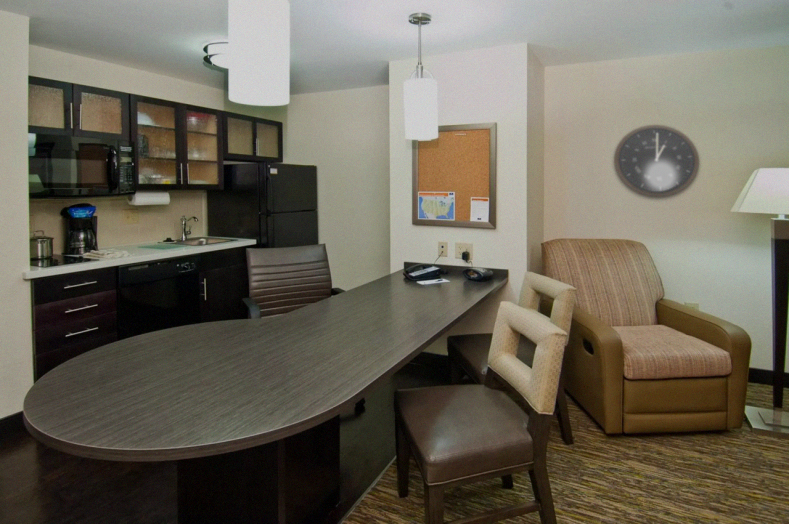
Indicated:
1,01
